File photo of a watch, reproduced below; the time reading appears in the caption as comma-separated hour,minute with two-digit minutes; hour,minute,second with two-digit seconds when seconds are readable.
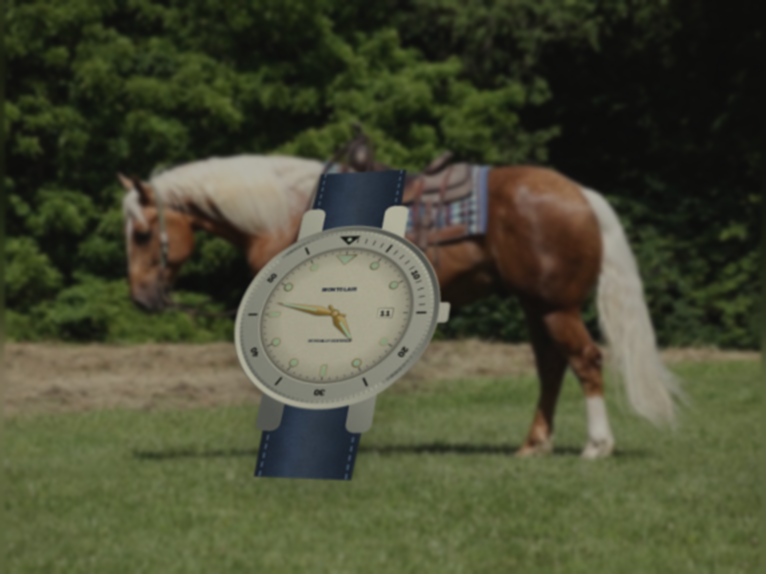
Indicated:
4,47
